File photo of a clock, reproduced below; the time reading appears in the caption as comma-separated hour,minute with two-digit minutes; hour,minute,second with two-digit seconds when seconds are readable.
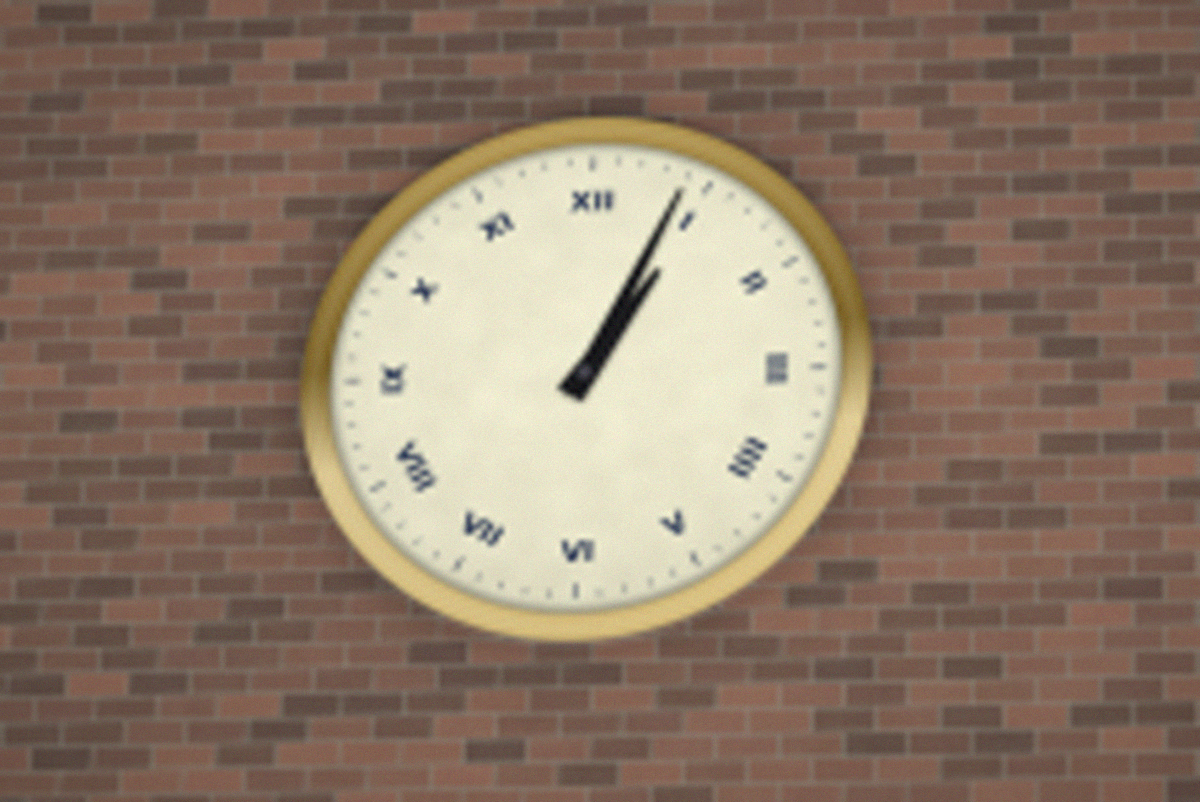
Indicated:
1,04
